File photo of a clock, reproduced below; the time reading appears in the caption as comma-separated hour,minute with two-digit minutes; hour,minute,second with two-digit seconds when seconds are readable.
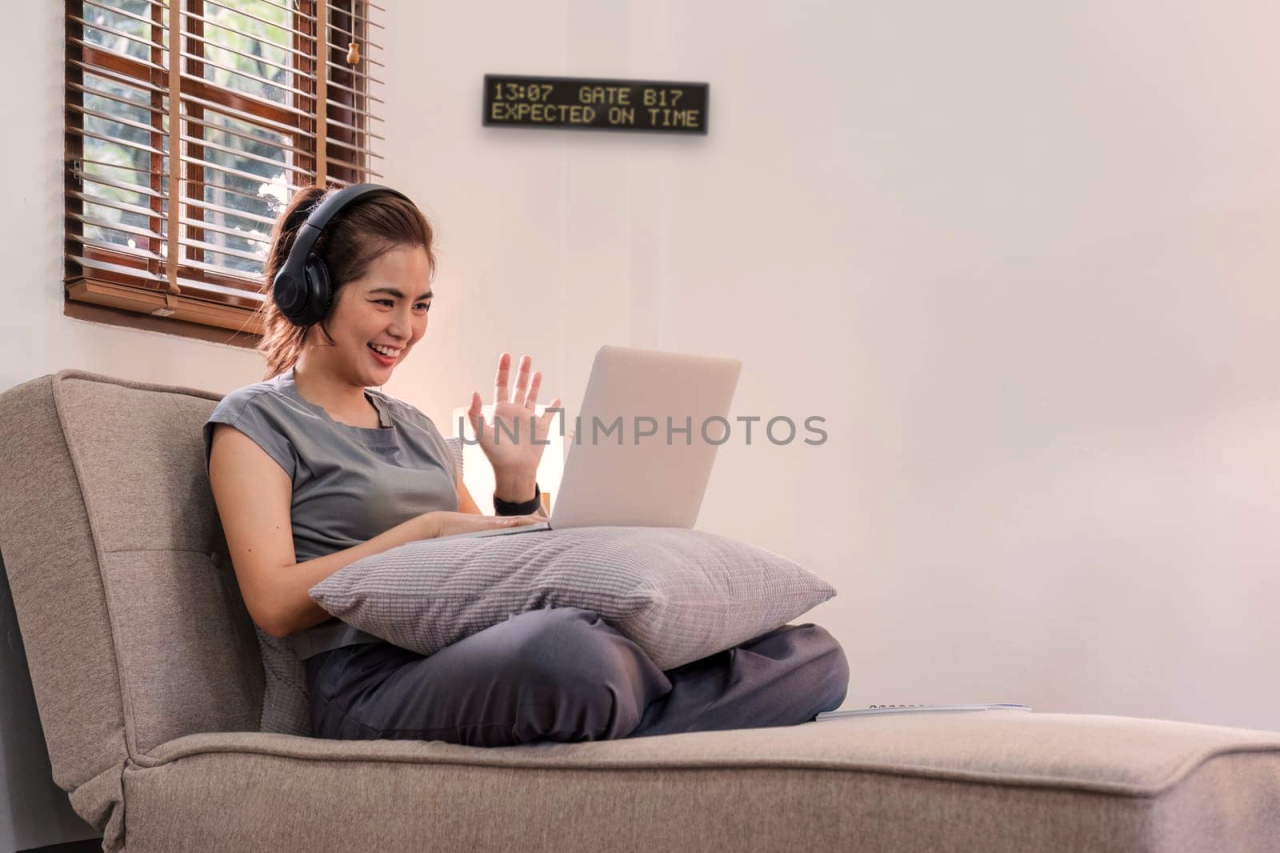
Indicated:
13,07
